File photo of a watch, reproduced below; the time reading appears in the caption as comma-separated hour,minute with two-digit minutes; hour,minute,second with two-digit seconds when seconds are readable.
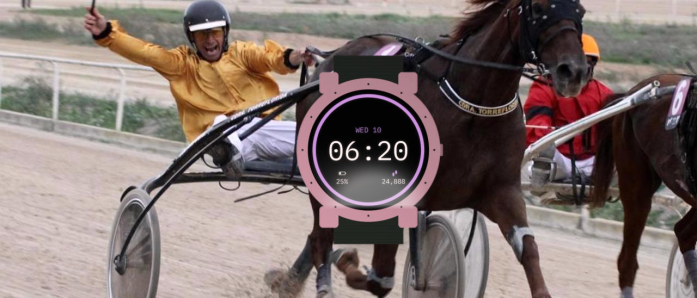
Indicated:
6,20
